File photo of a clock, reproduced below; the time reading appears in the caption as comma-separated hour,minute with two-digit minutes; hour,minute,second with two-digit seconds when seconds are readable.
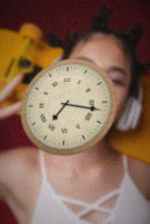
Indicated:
7,17
